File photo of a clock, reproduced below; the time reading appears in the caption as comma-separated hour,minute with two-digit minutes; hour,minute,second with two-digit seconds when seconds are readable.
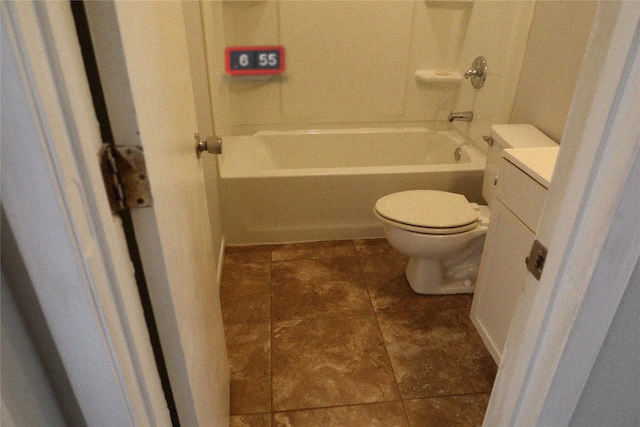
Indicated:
6,55
